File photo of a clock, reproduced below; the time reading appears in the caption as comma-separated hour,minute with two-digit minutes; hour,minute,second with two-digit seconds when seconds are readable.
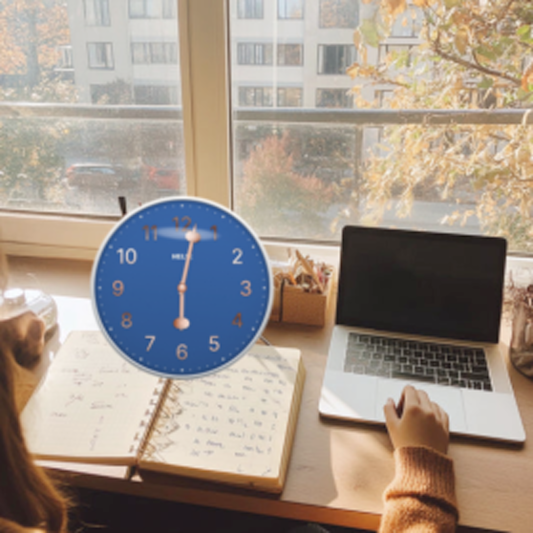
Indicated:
6,02
